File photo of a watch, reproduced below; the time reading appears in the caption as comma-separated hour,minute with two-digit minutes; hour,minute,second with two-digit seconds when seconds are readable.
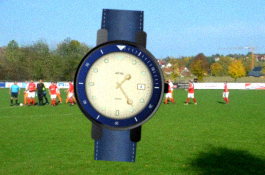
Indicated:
1,24
